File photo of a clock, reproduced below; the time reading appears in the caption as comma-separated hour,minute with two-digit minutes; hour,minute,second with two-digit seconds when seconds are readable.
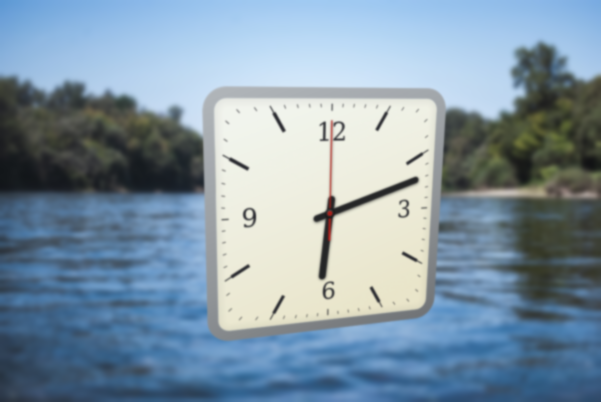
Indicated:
6,12,00
